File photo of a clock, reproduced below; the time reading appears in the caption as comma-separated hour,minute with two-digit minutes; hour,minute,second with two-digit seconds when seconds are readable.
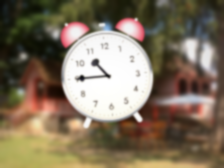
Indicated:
10,45
